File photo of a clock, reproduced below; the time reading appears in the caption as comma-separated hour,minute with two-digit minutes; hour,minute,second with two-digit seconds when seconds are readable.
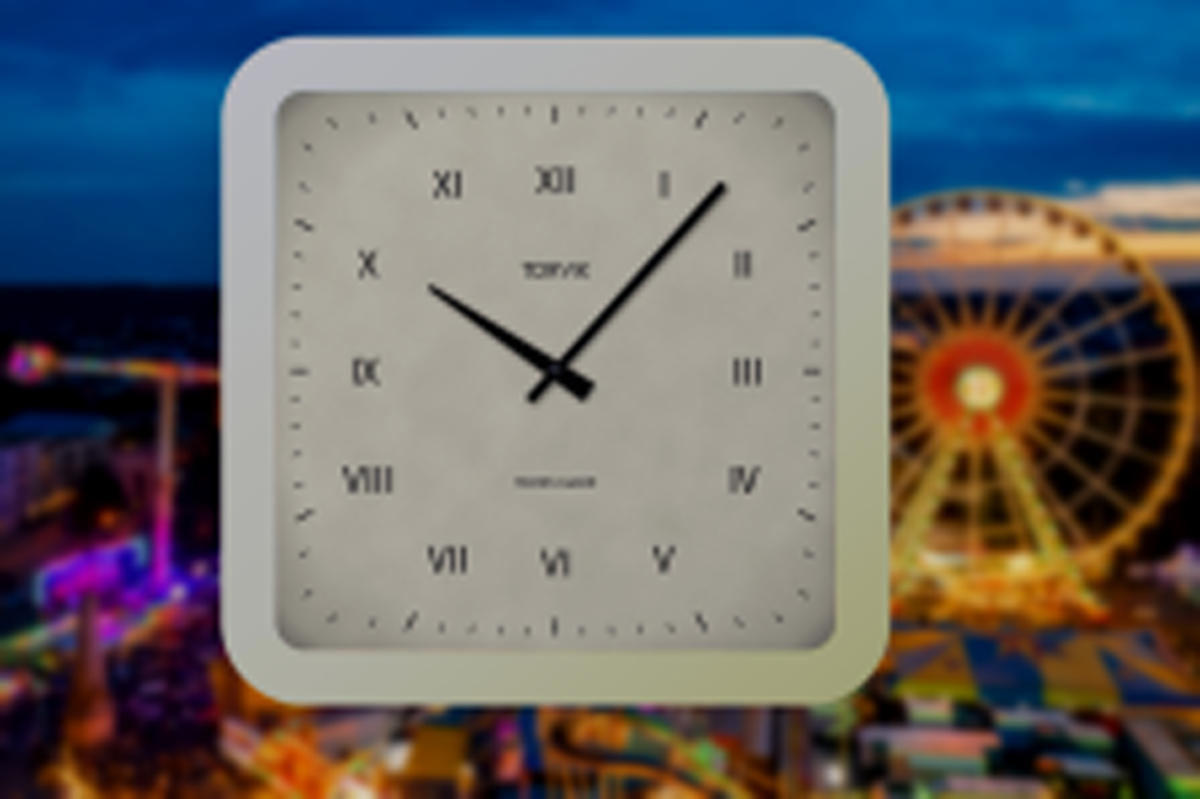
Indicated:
10,07
